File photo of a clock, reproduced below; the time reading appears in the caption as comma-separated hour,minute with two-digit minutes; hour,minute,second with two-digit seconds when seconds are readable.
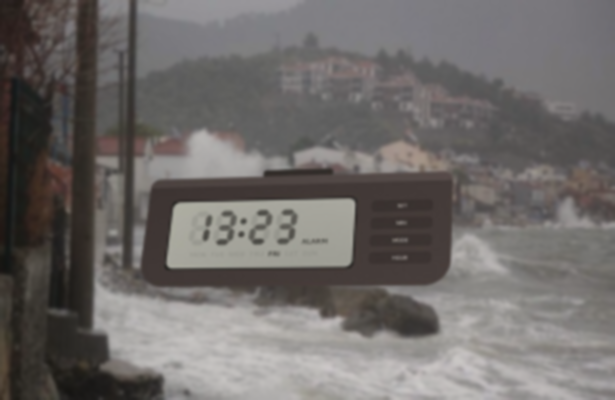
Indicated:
13,23
